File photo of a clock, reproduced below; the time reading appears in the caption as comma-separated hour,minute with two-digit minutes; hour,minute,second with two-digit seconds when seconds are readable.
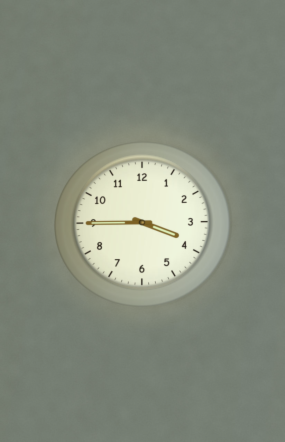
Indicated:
3,45
